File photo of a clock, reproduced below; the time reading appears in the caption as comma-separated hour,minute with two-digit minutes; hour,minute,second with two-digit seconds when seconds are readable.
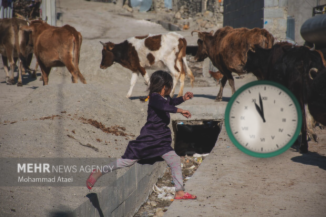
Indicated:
10,58
